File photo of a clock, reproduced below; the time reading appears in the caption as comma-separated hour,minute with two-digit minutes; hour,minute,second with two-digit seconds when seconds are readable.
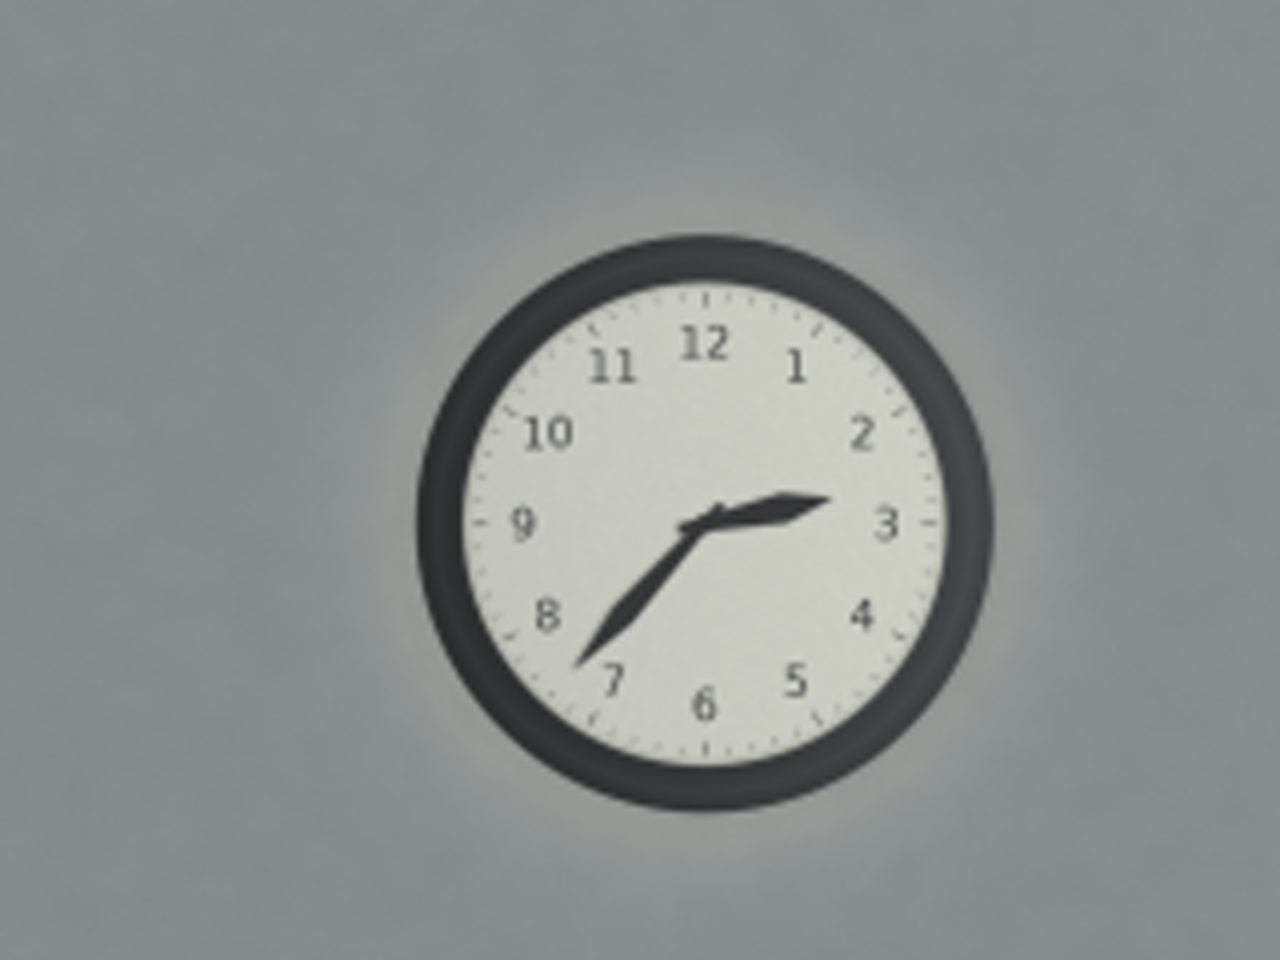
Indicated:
2,37
